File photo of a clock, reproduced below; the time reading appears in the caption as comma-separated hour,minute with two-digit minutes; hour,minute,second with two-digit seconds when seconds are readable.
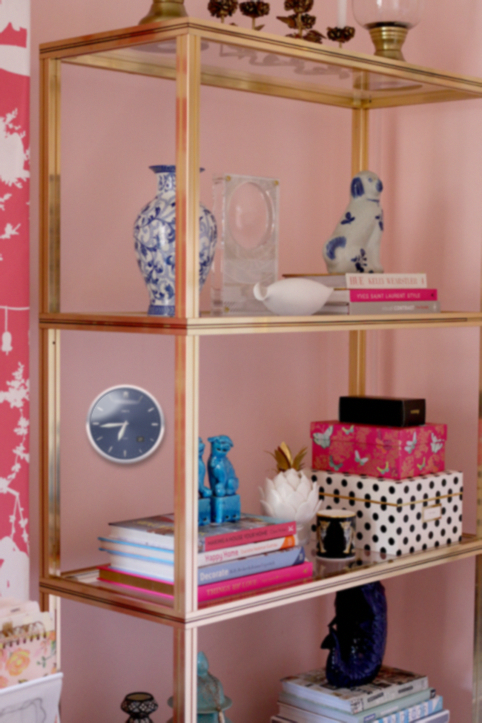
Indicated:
6,44
